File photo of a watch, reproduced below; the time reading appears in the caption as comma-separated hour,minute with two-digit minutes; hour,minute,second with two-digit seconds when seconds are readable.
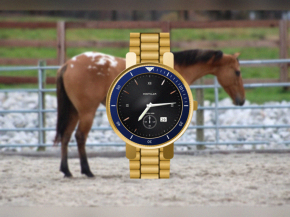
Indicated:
7,14
